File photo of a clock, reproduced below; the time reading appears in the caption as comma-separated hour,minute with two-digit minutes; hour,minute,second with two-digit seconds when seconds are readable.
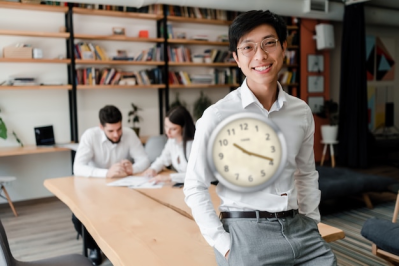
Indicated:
10,19
